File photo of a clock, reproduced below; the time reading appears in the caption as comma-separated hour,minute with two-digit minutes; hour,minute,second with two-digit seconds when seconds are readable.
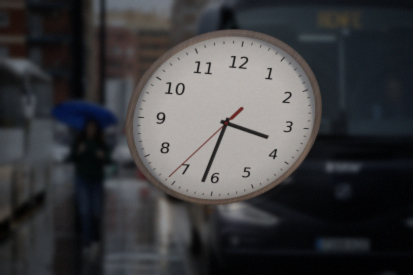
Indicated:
3,31,36
